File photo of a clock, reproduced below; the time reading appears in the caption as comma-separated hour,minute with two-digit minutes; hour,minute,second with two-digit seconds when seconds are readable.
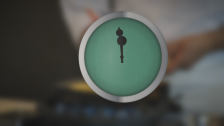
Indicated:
11,59
